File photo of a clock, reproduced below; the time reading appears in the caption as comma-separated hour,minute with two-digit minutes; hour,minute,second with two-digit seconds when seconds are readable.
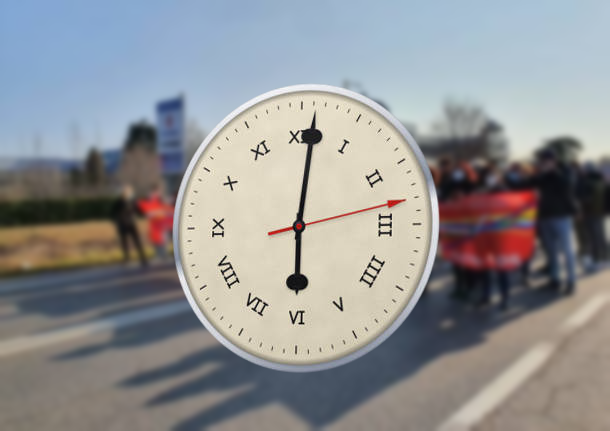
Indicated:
6,01,13
